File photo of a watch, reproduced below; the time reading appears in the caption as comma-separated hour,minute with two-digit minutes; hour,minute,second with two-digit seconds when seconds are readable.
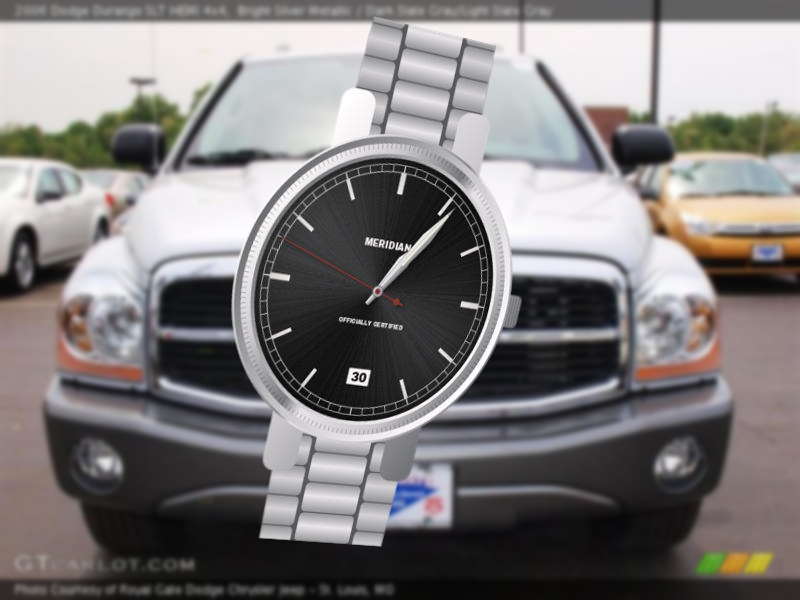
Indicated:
1,05,48
